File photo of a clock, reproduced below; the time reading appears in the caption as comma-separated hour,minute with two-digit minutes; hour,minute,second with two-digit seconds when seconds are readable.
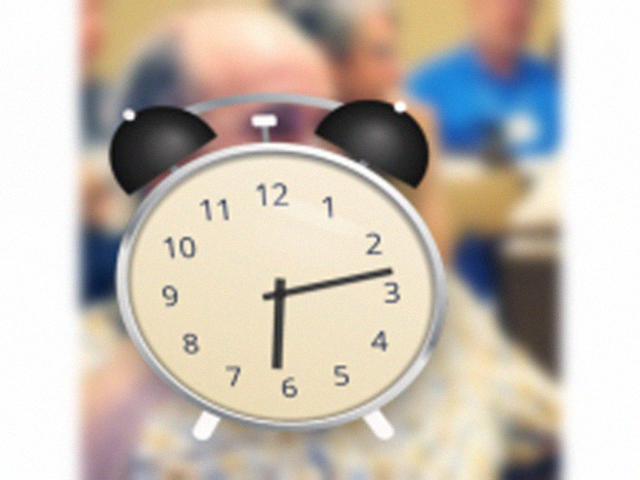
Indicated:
6,13
